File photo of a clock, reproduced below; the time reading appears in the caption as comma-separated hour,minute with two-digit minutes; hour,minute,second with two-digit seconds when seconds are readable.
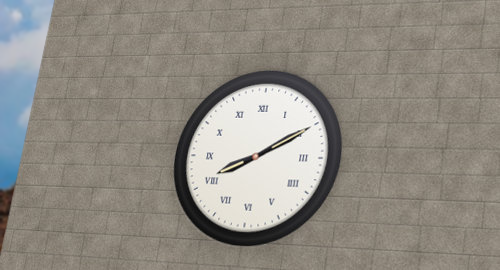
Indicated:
8,10
